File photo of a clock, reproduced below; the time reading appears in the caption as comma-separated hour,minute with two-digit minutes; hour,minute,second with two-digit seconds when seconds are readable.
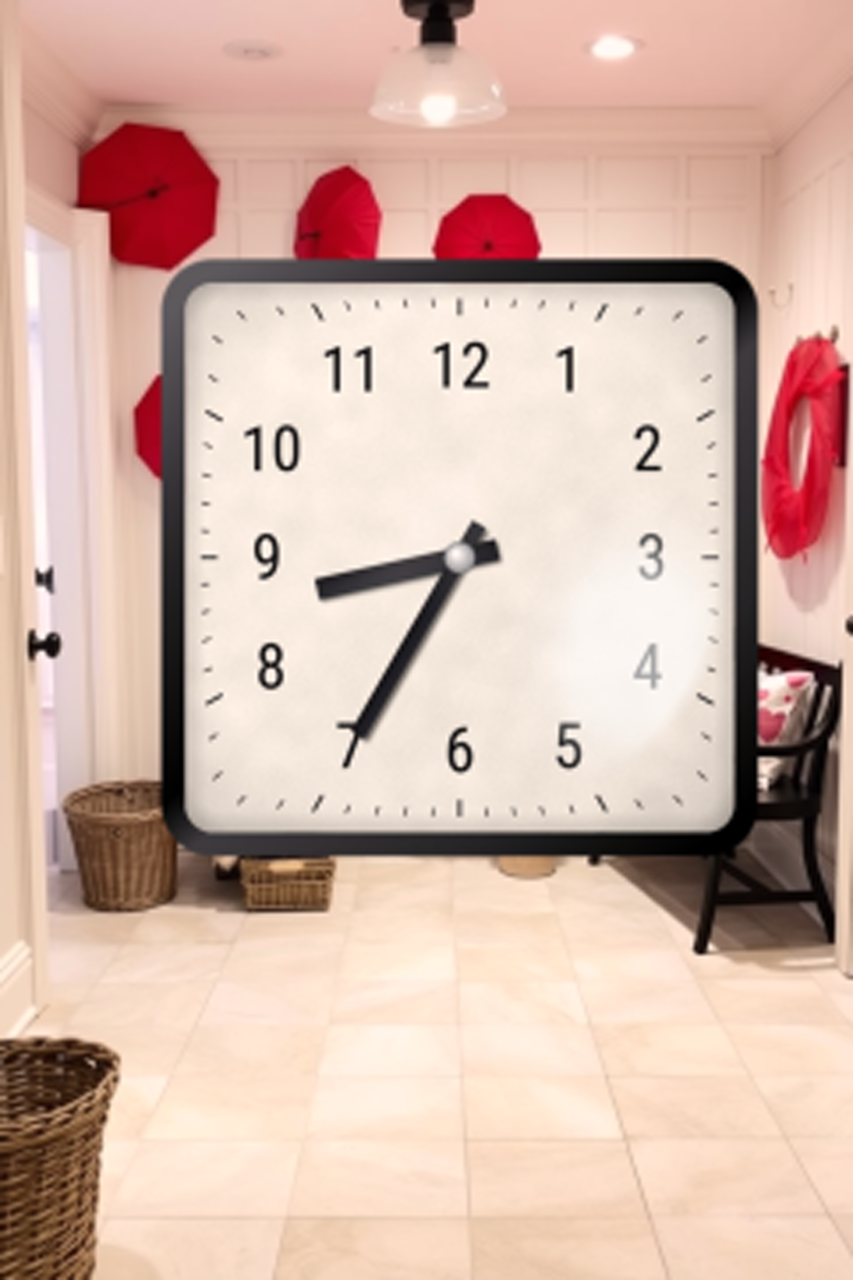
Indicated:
8,35
